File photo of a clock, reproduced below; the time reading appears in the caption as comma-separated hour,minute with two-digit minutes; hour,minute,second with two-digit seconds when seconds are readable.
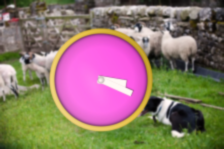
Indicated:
3,19
